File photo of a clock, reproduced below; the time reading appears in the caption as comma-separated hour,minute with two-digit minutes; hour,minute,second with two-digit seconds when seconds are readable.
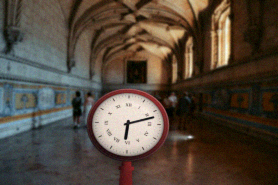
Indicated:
6,12
